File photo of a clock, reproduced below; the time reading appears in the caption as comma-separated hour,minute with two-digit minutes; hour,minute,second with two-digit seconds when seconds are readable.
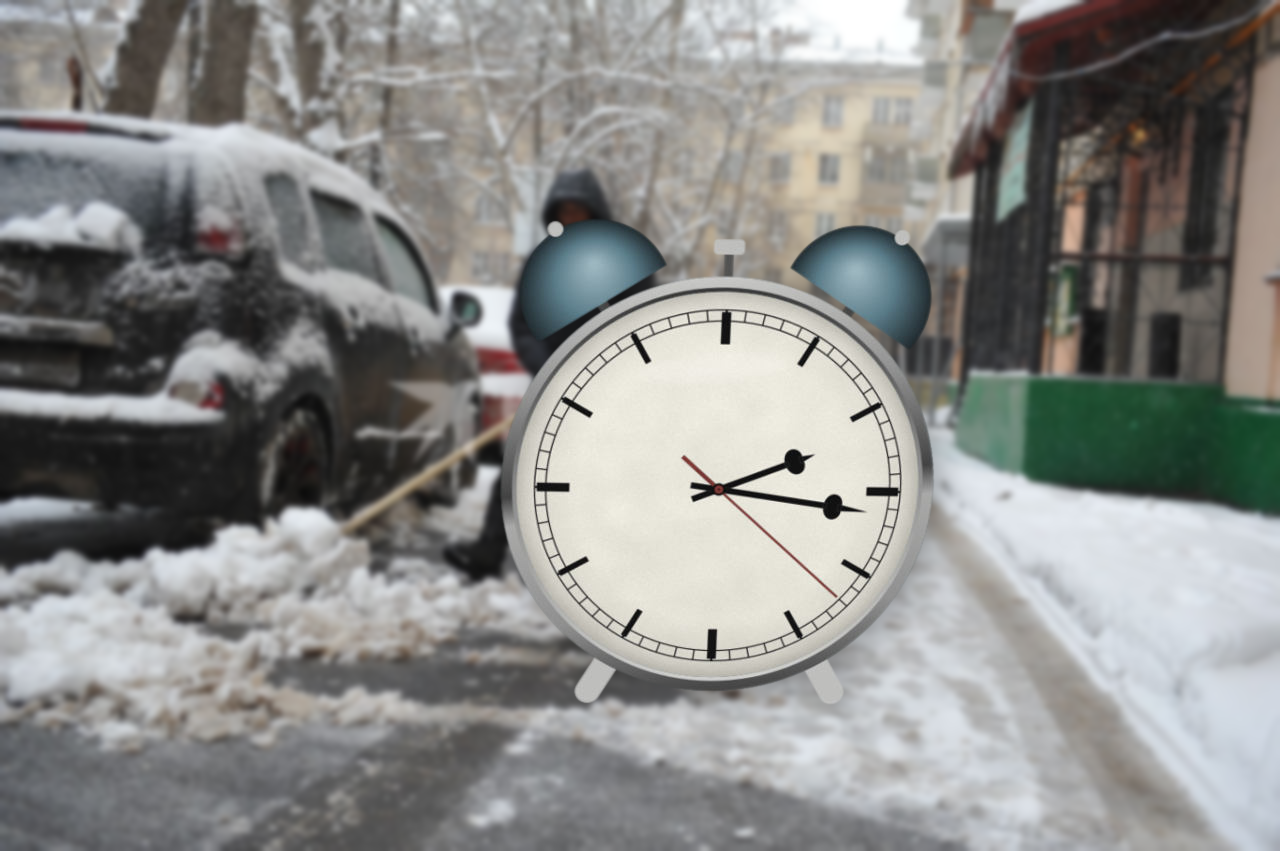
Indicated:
2,16,22
